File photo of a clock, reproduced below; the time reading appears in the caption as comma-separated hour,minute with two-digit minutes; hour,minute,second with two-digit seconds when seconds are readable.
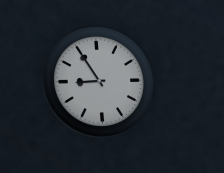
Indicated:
8,55
